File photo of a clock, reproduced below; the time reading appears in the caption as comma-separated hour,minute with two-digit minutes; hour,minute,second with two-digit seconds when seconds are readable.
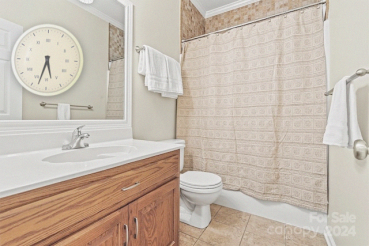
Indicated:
5,33
